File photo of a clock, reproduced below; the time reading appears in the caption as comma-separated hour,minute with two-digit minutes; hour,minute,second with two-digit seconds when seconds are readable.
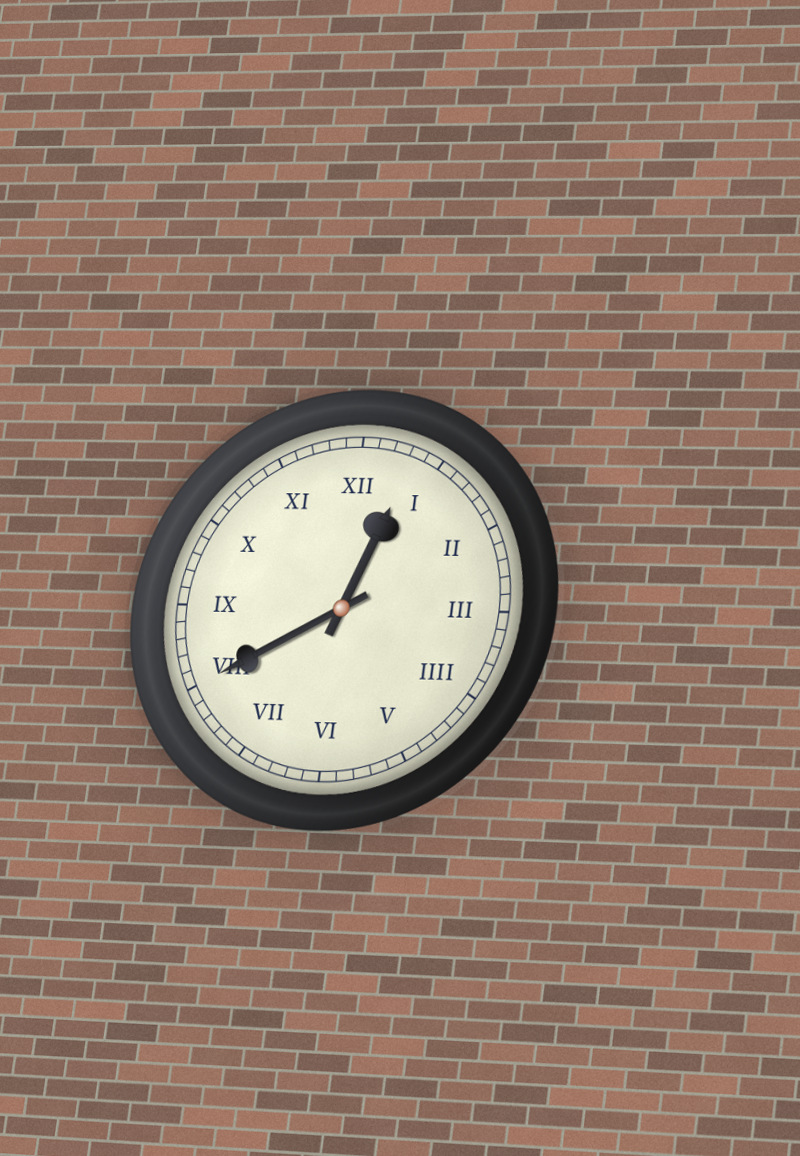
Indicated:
12,40
